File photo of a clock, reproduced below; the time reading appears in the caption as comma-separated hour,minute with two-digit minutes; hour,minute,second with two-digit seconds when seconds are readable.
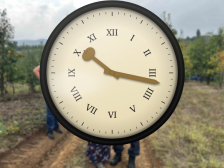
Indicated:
10,17
